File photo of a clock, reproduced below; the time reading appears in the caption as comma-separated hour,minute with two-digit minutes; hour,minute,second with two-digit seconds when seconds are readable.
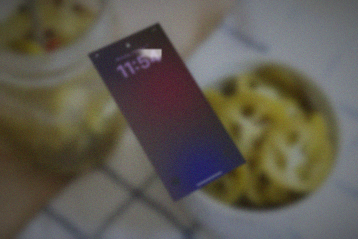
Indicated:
11,54
